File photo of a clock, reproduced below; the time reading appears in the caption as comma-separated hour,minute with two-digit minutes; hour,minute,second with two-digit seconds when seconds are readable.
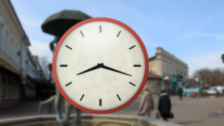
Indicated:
8,18
